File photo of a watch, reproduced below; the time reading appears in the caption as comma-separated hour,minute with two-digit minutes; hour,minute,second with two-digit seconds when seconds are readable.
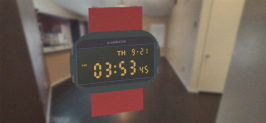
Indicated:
3,53,45
